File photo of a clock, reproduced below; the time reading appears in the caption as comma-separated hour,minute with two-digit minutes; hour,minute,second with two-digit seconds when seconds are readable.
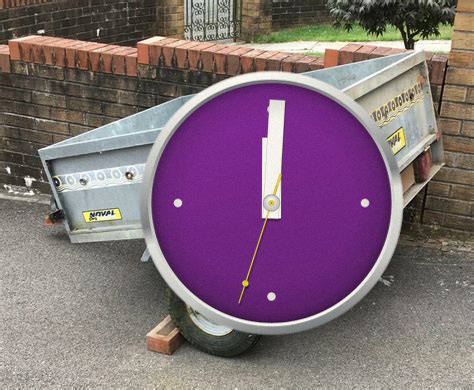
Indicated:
12,00,33
